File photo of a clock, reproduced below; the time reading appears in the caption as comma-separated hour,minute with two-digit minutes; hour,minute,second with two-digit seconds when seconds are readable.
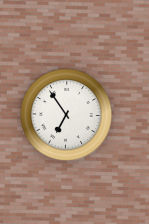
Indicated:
6,54
